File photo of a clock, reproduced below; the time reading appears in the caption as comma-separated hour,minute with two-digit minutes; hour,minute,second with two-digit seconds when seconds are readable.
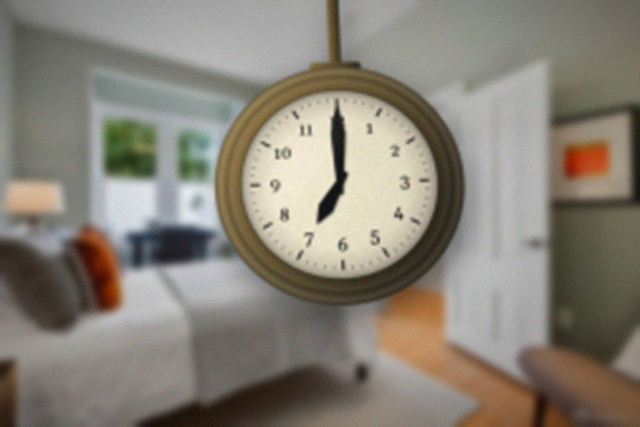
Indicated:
7,00
